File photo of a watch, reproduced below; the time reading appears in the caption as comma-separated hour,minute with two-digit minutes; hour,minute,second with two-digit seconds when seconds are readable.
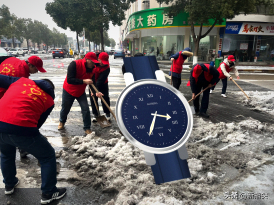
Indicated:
3,35
